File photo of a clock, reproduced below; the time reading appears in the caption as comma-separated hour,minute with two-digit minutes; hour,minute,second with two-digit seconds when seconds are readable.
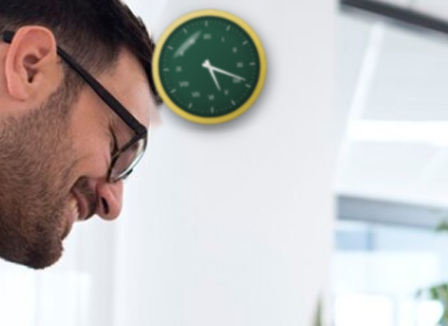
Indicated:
5,19
